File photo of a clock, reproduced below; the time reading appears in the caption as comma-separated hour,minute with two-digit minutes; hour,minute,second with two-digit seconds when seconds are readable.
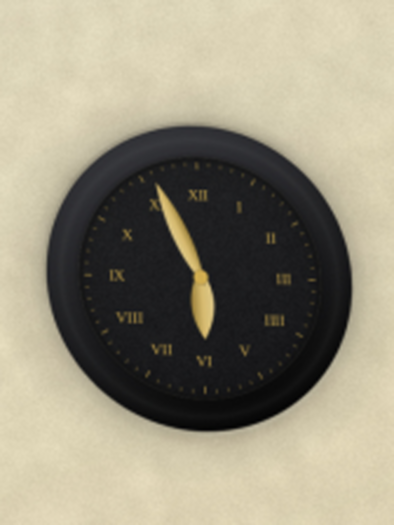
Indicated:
5,56
